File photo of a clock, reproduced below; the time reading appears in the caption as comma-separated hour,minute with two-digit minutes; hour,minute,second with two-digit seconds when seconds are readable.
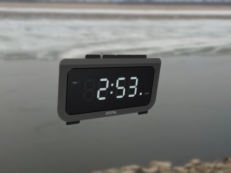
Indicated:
2,53
